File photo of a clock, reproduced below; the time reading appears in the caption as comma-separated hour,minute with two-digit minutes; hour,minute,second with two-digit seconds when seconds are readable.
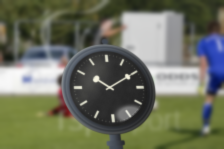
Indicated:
10,10
